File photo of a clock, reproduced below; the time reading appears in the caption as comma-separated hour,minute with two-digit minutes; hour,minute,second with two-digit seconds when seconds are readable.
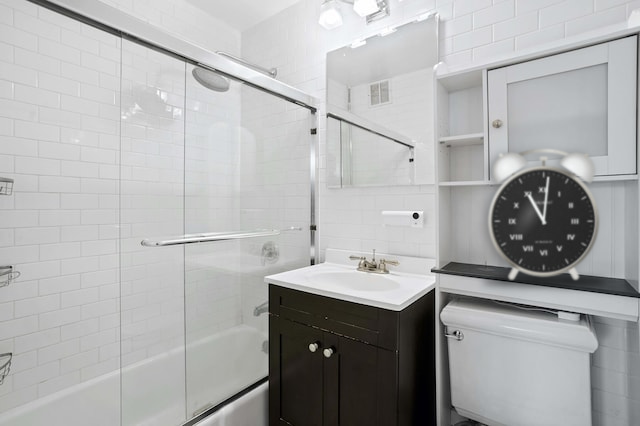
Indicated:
11,01
